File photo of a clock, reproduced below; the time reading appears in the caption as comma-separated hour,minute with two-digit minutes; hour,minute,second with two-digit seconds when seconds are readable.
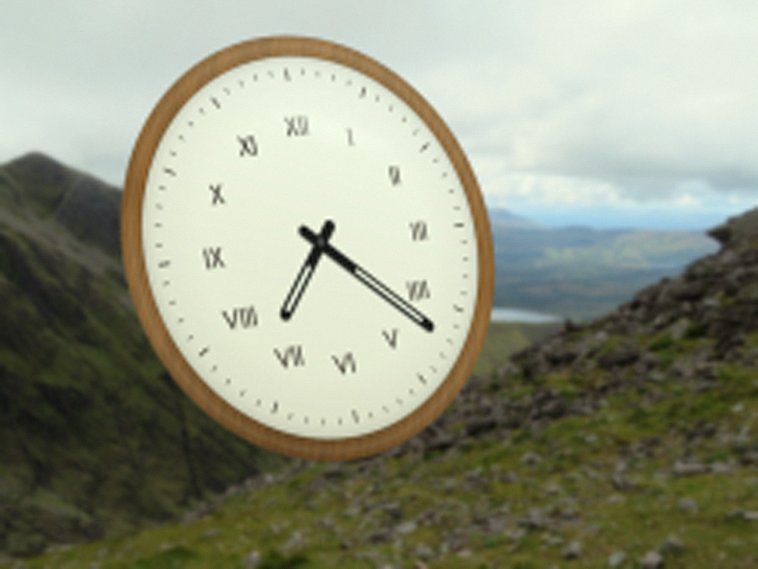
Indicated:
7,22
